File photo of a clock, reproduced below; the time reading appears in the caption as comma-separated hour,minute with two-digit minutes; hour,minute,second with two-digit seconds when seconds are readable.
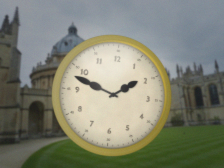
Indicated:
1,48
